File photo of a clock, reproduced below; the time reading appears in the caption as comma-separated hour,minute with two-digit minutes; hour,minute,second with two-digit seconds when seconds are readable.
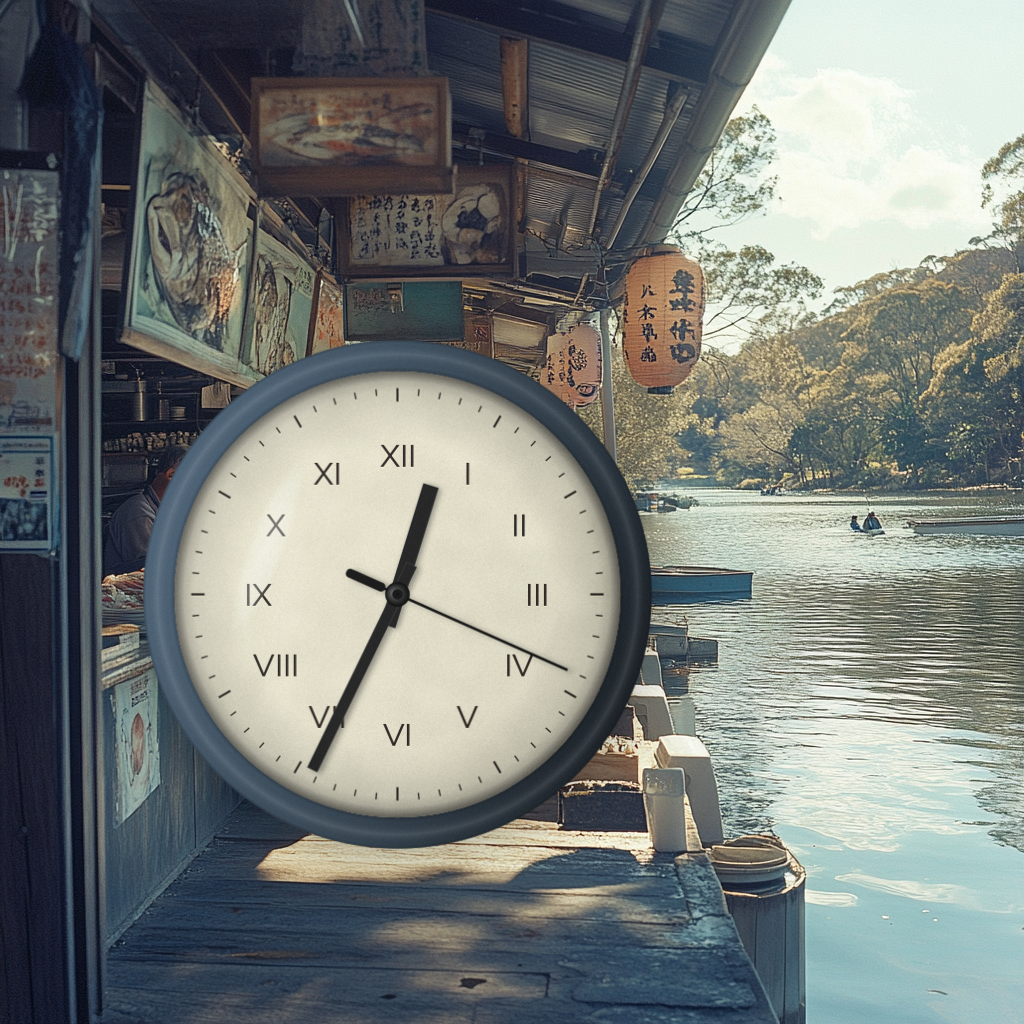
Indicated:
12,34,19
